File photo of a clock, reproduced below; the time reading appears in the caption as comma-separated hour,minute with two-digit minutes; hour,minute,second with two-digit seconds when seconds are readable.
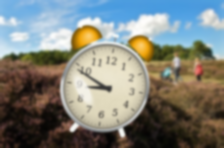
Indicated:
8,49
